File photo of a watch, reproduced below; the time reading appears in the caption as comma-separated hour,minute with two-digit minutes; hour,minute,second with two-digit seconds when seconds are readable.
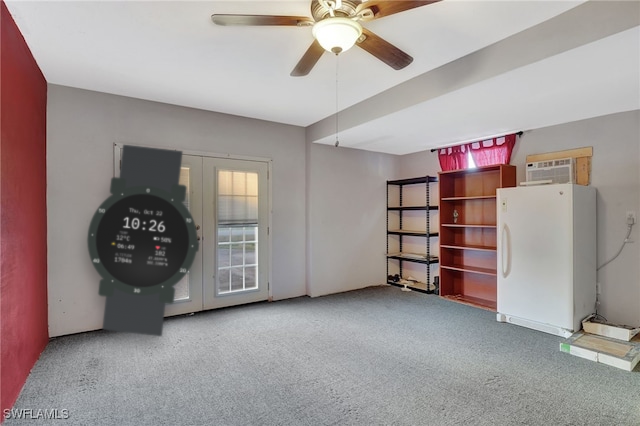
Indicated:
10,26
